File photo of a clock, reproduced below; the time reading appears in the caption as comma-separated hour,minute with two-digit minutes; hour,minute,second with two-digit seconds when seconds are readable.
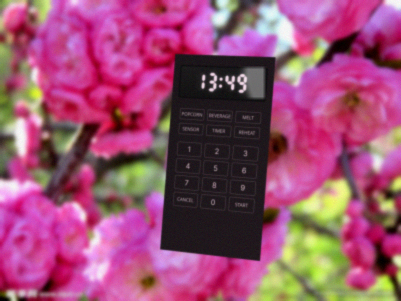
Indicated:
13,49
